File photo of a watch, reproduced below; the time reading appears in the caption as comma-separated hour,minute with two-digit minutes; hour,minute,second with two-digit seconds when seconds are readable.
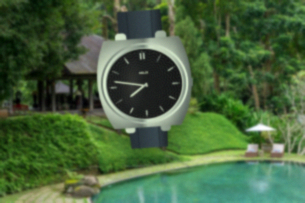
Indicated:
7,47
